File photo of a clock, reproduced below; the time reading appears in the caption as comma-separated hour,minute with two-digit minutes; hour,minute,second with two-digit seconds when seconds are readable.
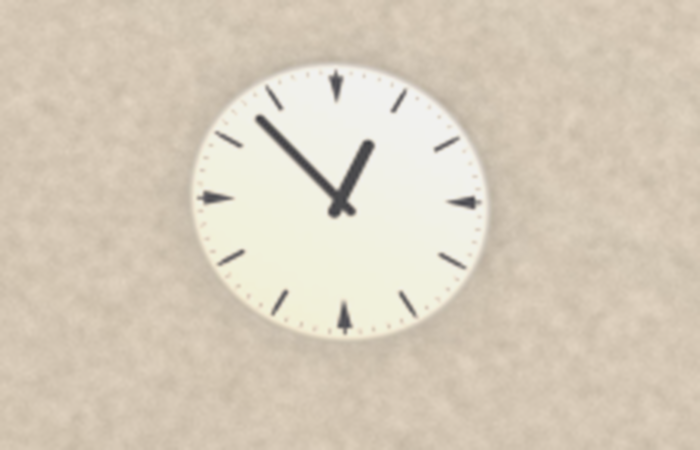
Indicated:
12,53
